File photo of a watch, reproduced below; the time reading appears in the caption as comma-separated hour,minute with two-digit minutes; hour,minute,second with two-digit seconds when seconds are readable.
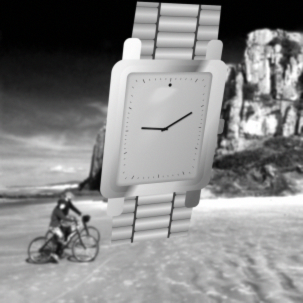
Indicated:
9,10
